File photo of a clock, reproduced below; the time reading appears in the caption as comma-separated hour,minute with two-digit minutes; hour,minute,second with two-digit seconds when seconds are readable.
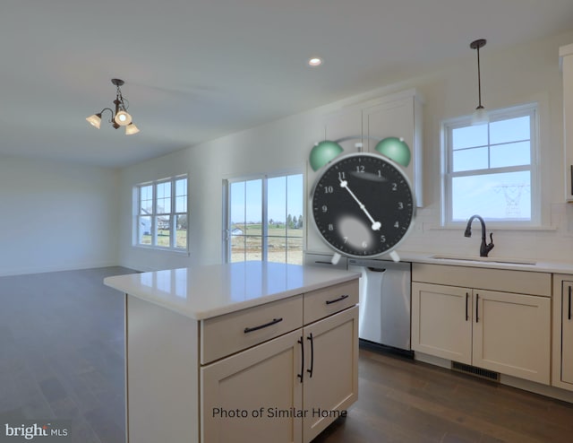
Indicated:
4,54
